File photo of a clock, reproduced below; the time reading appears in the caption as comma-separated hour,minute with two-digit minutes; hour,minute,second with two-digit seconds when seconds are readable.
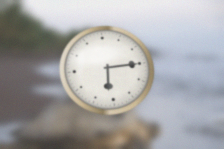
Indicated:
6,15
